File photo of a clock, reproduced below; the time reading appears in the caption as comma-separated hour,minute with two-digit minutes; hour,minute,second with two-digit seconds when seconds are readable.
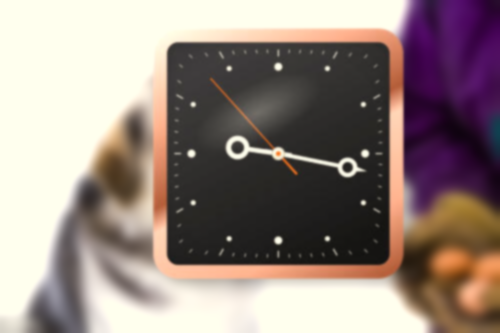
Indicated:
9,16,53
